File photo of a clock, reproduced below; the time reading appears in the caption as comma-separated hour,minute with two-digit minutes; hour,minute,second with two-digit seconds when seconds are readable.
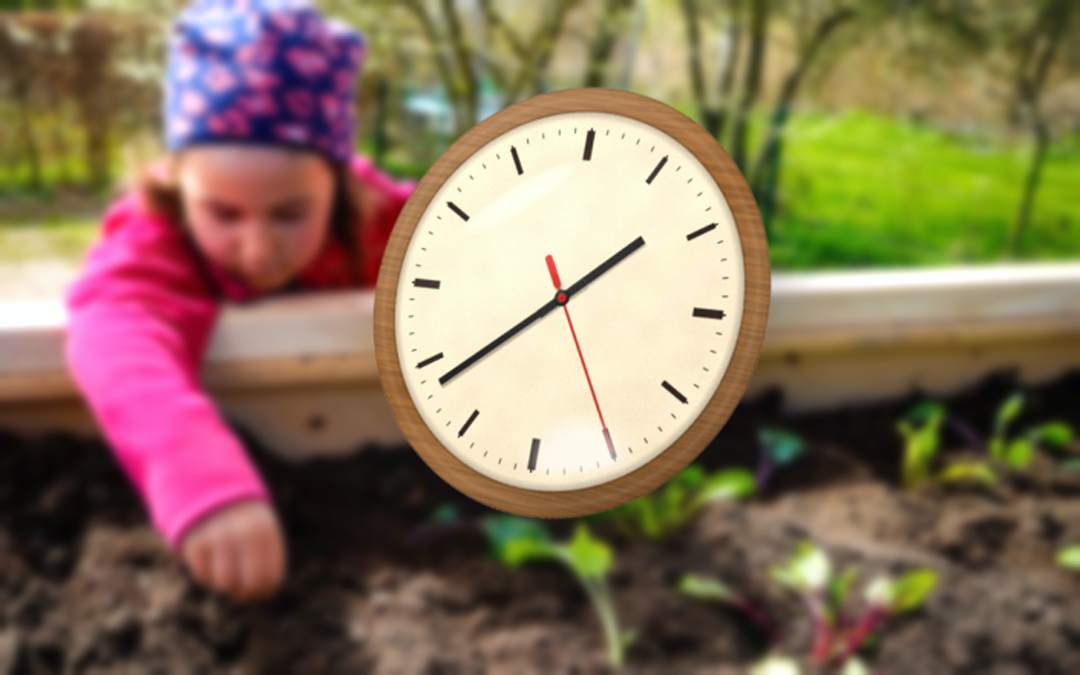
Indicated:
1,38,25
